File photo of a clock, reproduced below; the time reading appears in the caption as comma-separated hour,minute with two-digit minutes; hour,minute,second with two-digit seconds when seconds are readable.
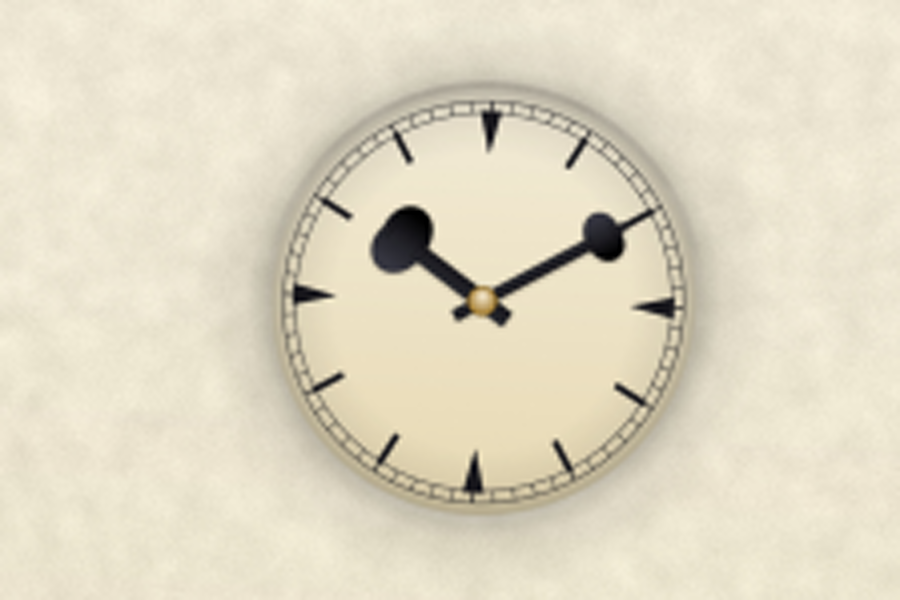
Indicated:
10,10
